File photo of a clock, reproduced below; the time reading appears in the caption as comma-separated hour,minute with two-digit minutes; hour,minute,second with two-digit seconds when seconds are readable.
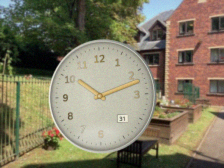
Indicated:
10,12
